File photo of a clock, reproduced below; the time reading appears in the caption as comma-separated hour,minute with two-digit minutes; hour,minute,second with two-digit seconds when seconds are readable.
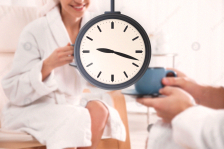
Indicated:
9,18
